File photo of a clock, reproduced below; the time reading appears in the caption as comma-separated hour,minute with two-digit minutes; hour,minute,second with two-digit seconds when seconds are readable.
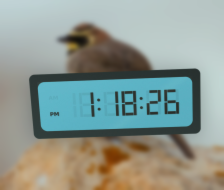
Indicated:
1,18,26
